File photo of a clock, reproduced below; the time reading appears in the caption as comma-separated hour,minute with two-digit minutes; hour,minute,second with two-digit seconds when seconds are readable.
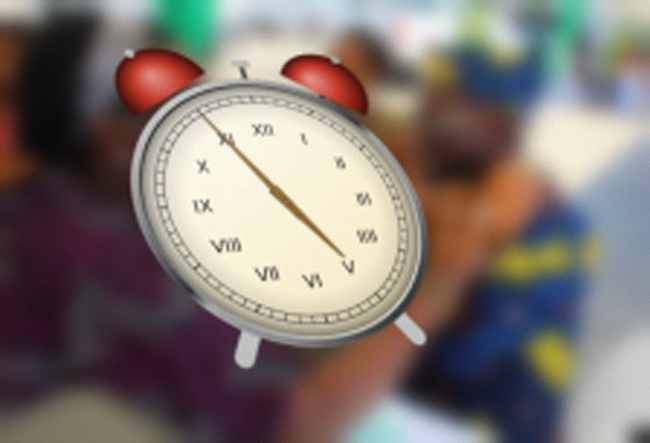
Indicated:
4,55
